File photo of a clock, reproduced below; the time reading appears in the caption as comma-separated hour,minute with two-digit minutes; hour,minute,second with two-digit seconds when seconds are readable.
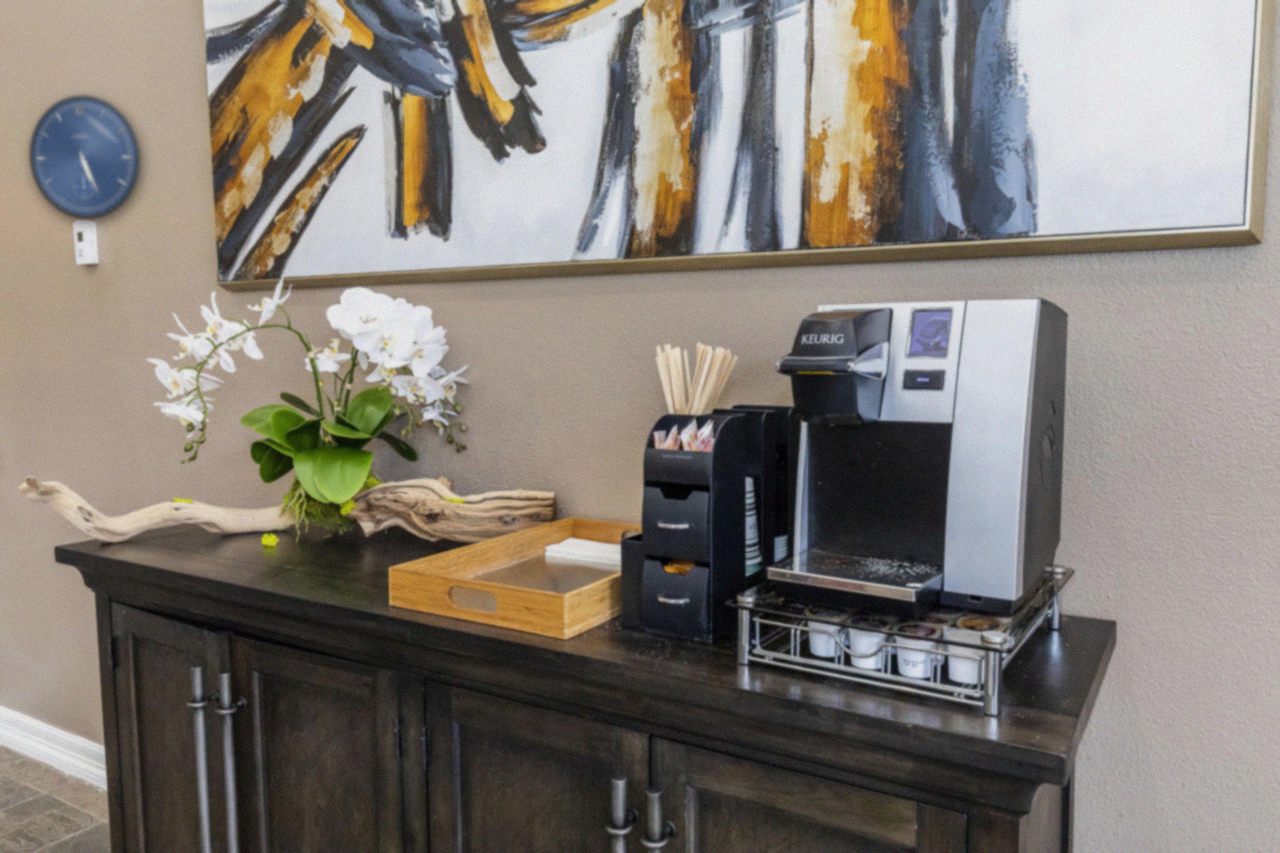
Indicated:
5,26
